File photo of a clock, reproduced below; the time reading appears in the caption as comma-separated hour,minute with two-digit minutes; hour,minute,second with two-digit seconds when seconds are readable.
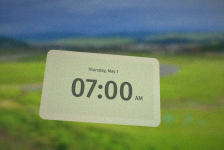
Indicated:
7,00
